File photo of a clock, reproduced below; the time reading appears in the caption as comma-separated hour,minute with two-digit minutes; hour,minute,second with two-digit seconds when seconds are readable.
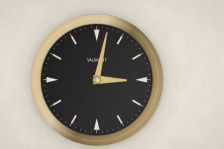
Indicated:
3,02
